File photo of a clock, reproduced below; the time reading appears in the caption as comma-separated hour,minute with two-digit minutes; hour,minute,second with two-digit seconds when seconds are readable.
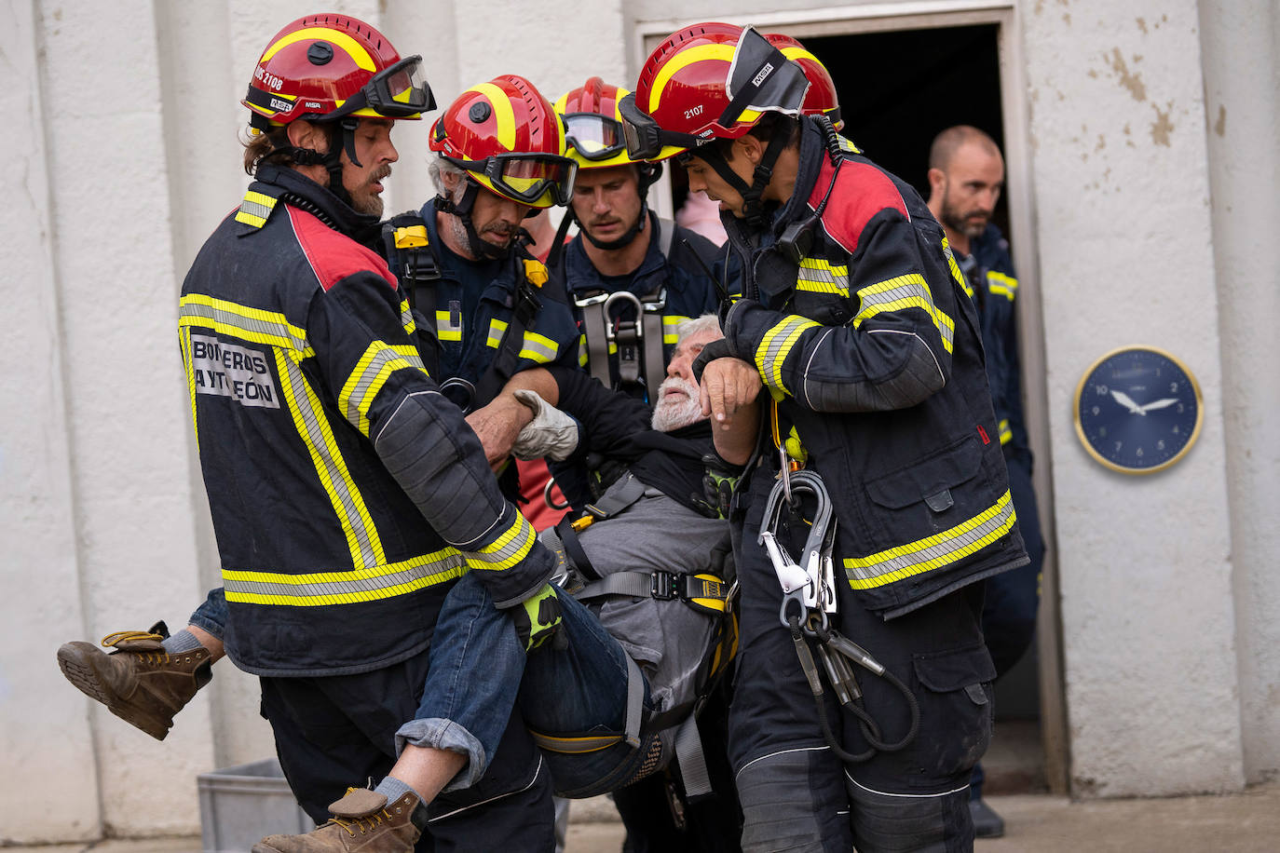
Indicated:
10,13
